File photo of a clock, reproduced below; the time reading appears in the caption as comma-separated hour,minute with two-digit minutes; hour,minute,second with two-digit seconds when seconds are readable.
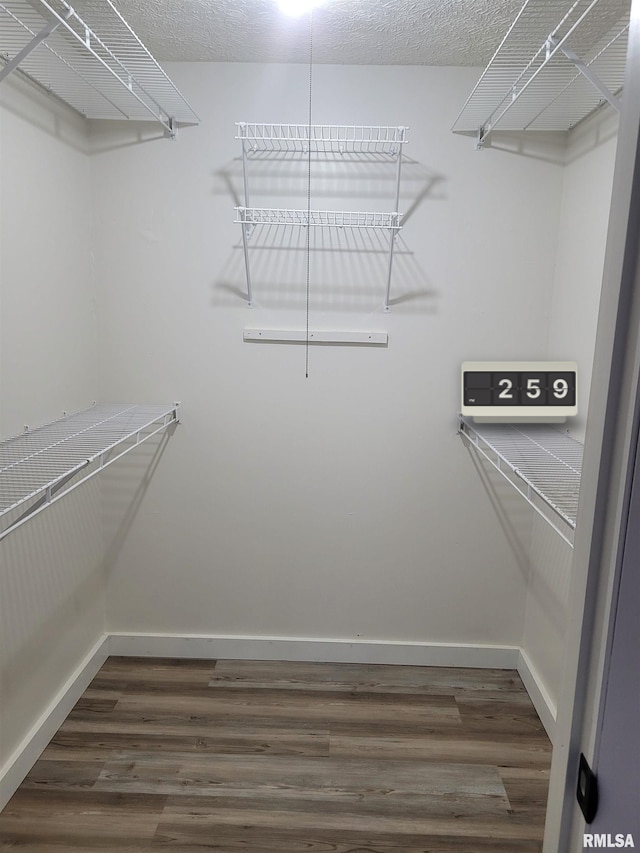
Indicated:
2,59
